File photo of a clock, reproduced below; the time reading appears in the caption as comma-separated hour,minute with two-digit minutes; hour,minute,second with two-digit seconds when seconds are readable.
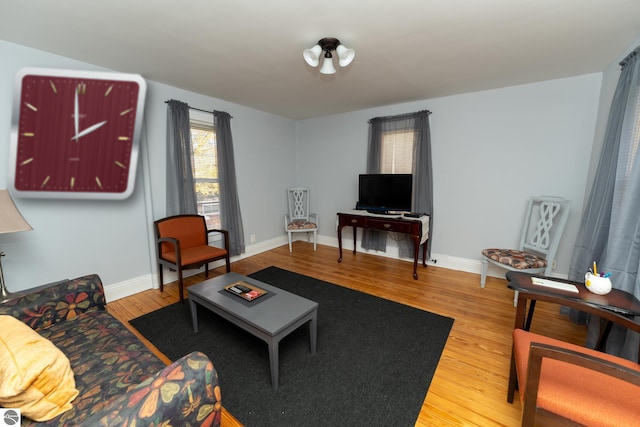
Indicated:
1,59
